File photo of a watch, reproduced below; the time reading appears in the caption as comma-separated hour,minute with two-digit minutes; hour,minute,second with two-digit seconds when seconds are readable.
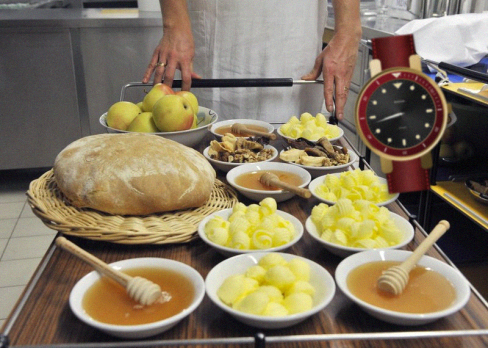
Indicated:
8,43
